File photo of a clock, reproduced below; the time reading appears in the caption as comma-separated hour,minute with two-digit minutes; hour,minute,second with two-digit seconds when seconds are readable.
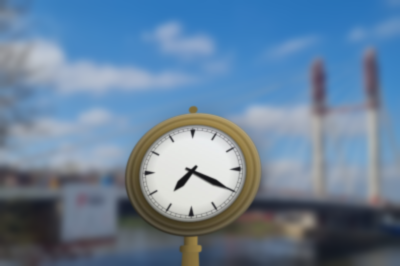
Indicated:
7,20
